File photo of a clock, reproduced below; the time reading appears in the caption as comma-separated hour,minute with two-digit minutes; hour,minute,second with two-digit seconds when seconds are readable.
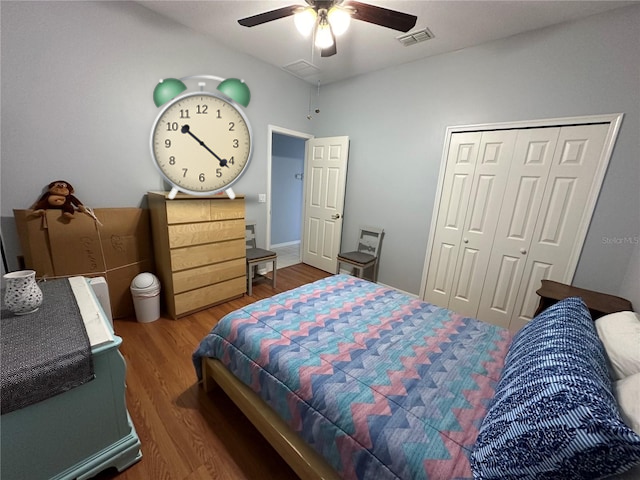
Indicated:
10,22
